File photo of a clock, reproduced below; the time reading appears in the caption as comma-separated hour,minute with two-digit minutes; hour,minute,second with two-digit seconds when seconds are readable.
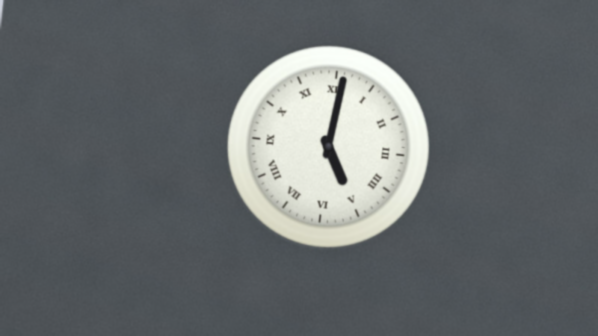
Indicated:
5,01
